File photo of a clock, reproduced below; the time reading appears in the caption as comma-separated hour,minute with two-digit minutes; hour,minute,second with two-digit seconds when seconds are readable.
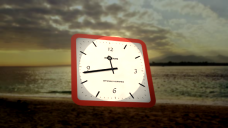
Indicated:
11,43
